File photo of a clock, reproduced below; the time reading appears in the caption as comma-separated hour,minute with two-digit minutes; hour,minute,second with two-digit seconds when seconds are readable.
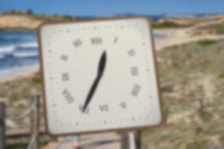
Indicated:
12,35
